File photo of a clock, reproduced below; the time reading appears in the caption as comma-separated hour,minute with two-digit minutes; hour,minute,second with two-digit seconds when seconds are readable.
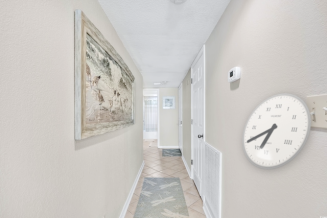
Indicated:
6,40
